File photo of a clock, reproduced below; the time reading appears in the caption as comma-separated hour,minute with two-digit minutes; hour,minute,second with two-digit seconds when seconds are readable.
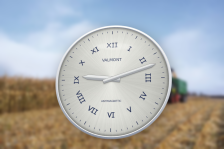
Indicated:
9,12
